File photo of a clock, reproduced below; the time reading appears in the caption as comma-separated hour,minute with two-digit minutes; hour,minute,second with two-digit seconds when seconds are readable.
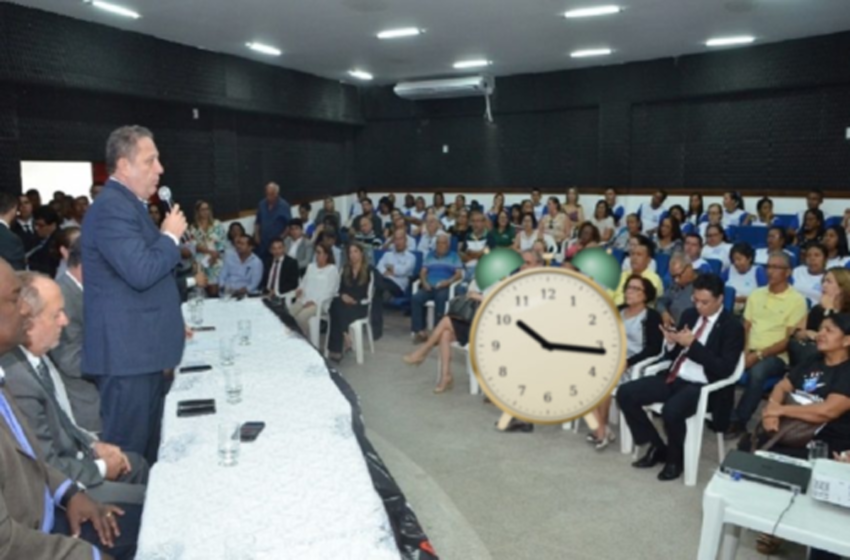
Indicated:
10,16
